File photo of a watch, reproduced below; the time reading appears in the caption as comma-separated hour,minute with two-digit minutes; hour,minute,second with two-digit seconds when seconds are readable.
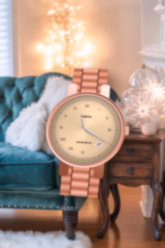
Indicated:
11,20
